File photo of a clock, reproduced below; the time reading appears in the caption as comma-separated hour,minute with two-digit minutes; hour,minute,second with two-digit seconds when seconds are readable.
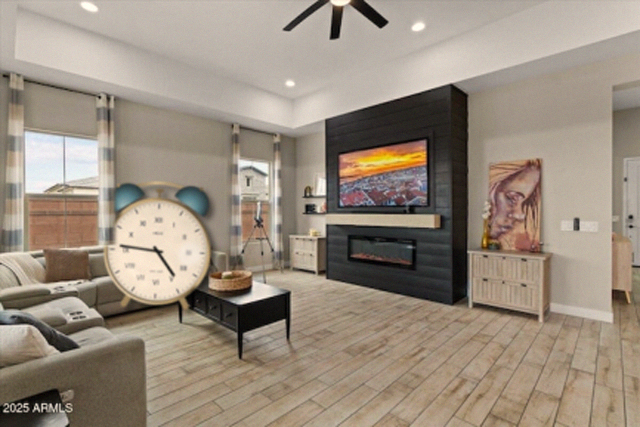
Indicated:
4,46
